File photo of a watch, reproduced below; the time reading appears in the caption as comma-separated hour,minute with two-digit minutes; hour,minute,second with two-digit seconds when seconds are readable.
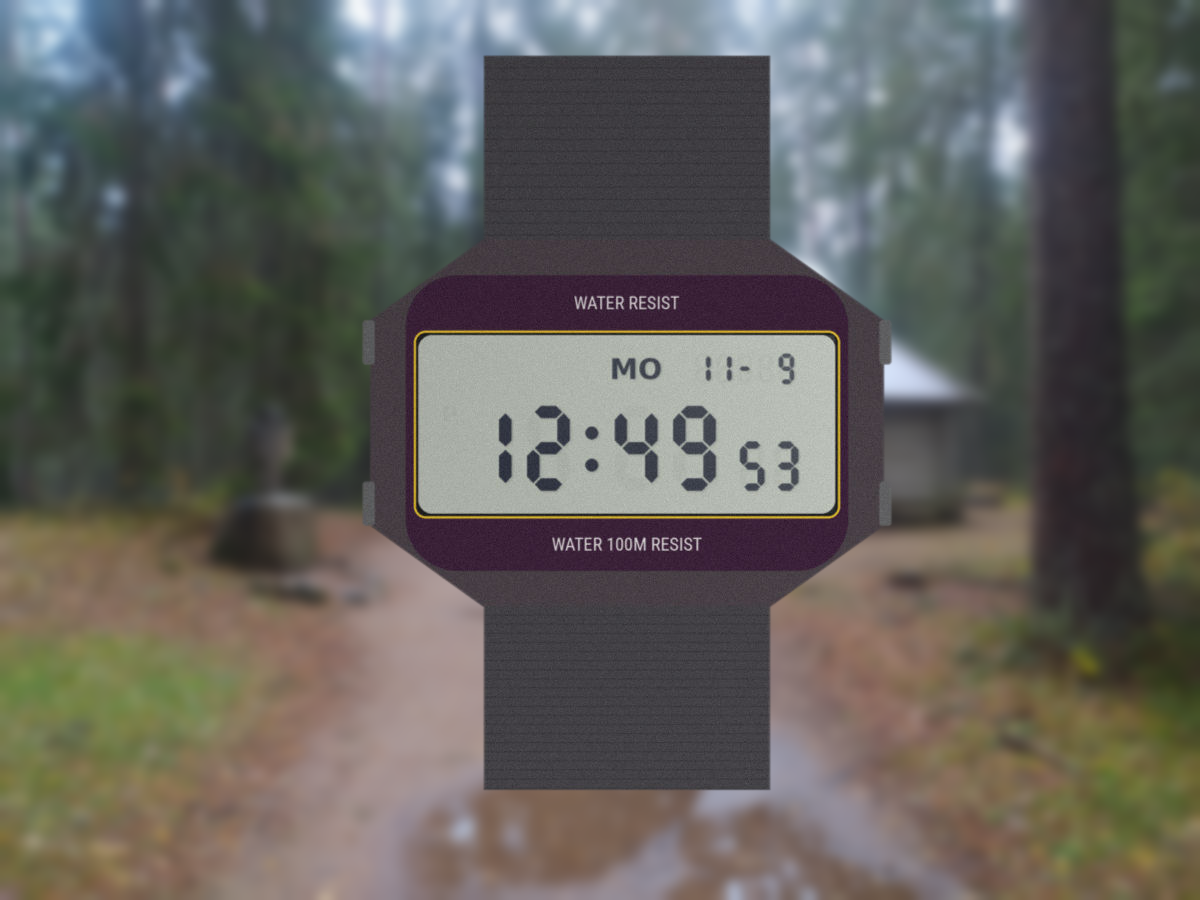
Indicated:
12,49,53
